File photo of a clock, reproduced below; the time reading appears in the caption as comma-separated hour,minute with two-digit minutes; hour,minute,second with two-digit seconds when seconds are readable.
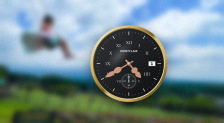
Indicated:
4,40
